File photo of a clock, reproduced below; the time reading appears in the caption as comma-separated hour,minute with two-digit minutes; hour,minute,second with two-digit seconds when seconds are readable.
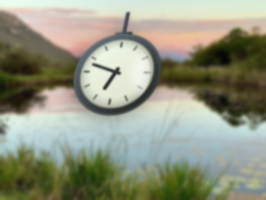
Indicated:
6,48
